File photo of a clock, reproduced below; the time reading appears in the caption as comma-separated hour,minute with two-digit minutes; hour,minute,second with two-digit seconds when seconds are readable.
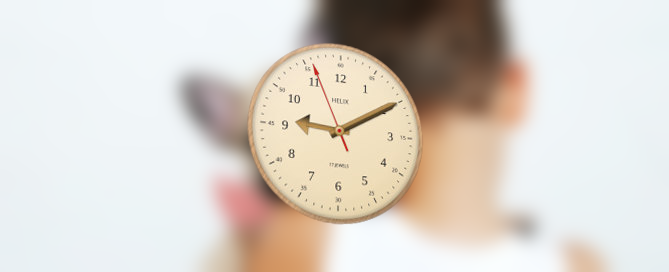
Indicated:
9,09,56
